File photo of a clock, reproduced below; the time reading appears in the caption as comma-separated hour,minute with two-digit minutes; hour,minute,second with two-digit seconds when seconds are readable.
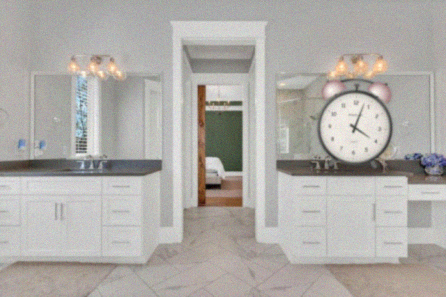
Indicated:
4,03
